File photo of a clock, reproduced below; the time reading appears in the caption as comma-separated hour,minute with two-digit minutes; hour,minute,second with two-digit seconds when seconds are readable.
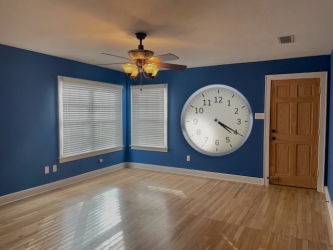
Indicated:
4,20
